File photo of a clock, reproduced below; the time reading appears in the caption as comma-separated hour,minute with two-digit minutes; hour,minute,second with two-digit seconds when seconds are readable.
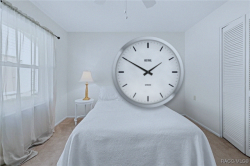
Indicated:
1,50
